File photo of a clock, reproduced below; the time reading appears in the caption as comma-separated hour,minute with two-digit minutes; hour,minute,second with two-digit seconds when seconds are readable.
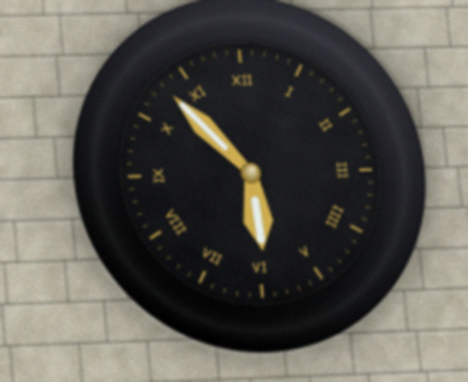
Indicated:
5,53
